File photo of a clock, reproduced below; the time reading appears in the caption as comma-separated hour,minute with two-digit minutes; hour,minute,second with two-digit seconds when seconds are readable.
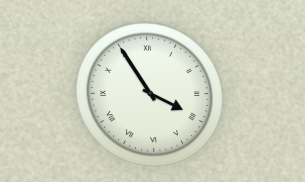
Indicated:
3,55
